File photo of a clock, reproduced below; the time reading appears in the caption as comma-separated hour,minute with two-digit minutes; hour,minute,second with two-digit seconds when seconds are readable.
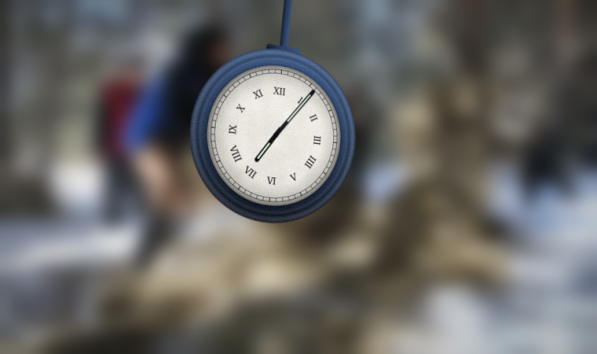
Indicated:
7,06
